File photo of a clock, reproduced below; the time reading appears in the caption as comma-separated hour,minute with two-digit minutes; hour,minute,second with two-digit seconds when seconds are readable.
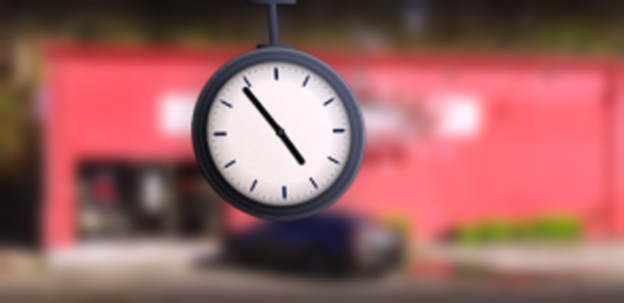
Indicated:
4,54
